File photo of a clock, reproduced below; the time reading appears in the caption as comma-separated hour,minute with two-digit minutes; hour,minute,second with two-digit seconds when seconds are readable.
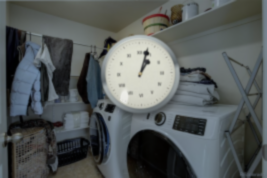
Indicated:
1,03
